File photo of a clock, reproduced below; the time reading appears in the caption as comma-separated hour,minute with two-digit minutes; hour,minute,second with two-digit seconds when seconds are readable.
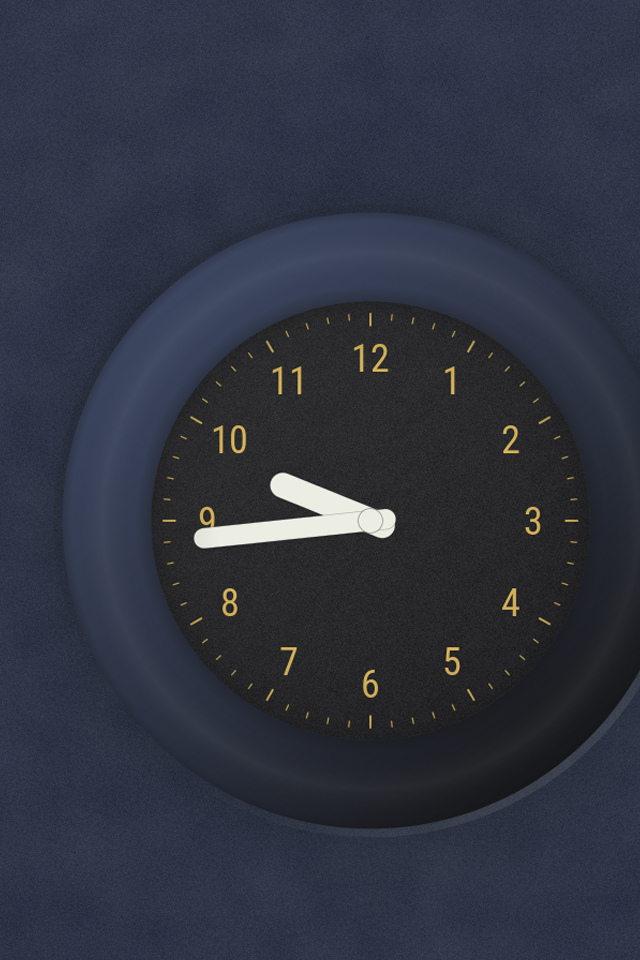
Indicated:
9,44
